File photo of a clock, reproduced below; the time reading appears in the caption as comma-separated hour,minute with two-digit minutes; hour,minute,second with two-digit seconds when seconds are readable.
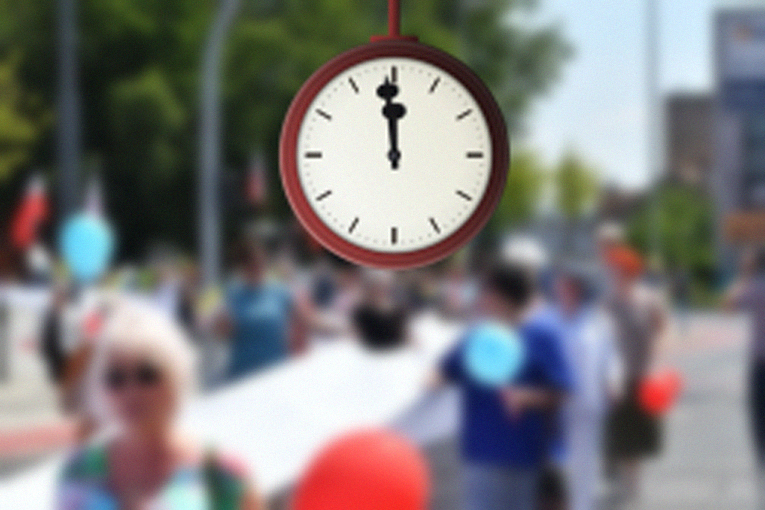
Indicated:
11,59
